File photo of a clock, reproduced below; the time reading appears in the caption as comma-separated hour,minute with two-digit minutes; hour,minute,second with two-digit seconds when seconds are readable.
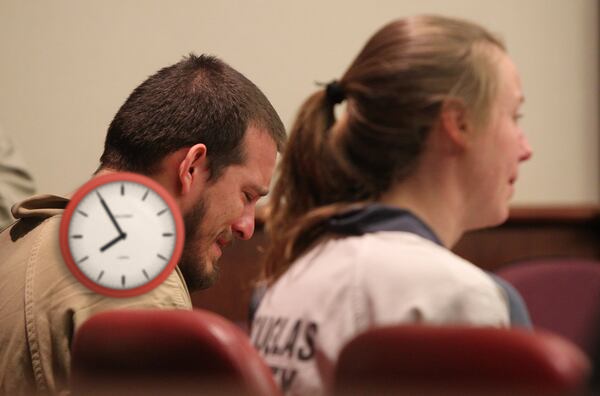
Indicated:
7,55
